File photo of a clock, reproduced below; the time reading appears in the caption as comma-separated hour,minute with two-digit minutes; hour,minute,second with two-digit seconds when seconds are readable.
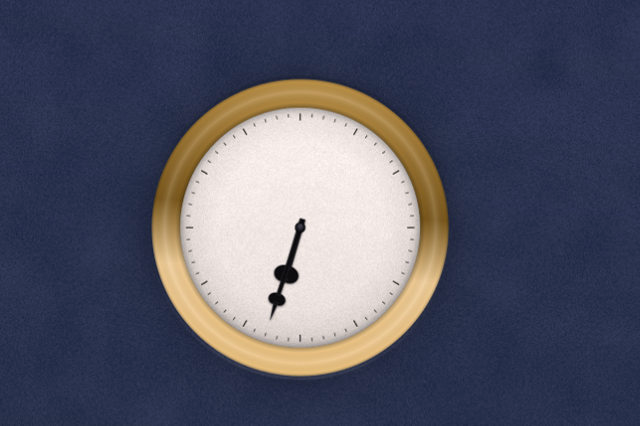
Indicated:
6,33
